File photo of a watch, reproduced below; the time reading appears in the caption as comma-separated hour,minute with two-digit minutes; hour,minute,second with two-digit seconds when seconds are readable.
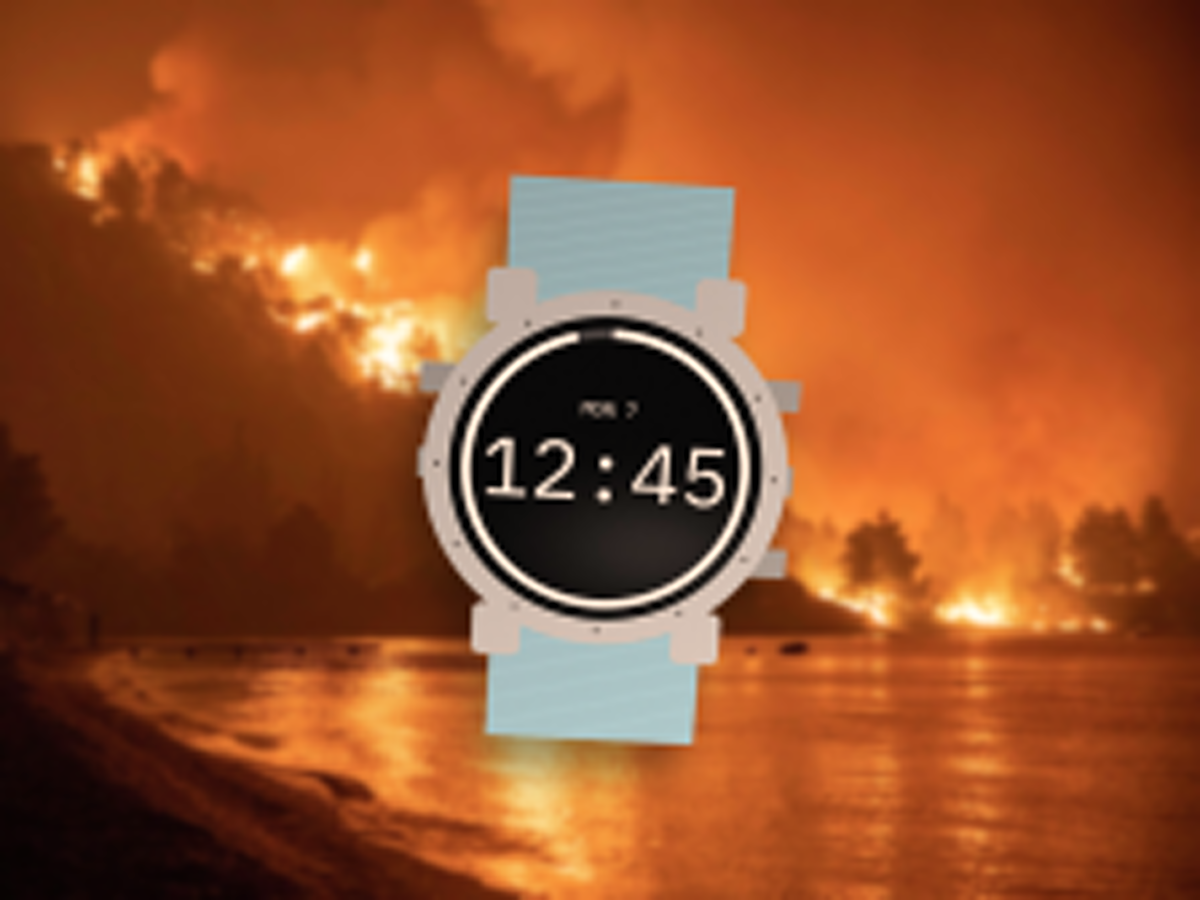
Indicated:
12,45
